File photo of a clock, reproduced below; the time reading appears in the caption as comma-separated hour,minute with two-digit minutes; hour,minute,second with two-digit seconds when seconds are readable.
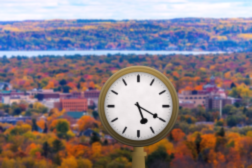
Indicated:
5,20
